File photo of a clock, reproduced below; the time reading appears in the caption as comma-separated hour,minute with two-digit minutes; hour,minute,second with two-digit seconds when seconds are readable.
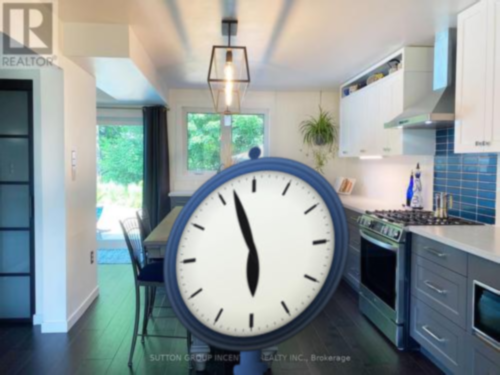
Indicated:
5,57
